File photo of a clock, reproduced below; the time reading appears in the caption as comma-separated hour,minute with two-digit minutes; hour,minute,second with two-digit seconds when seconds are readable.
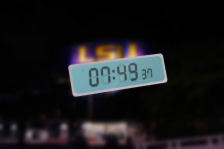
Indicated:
7,49,37
